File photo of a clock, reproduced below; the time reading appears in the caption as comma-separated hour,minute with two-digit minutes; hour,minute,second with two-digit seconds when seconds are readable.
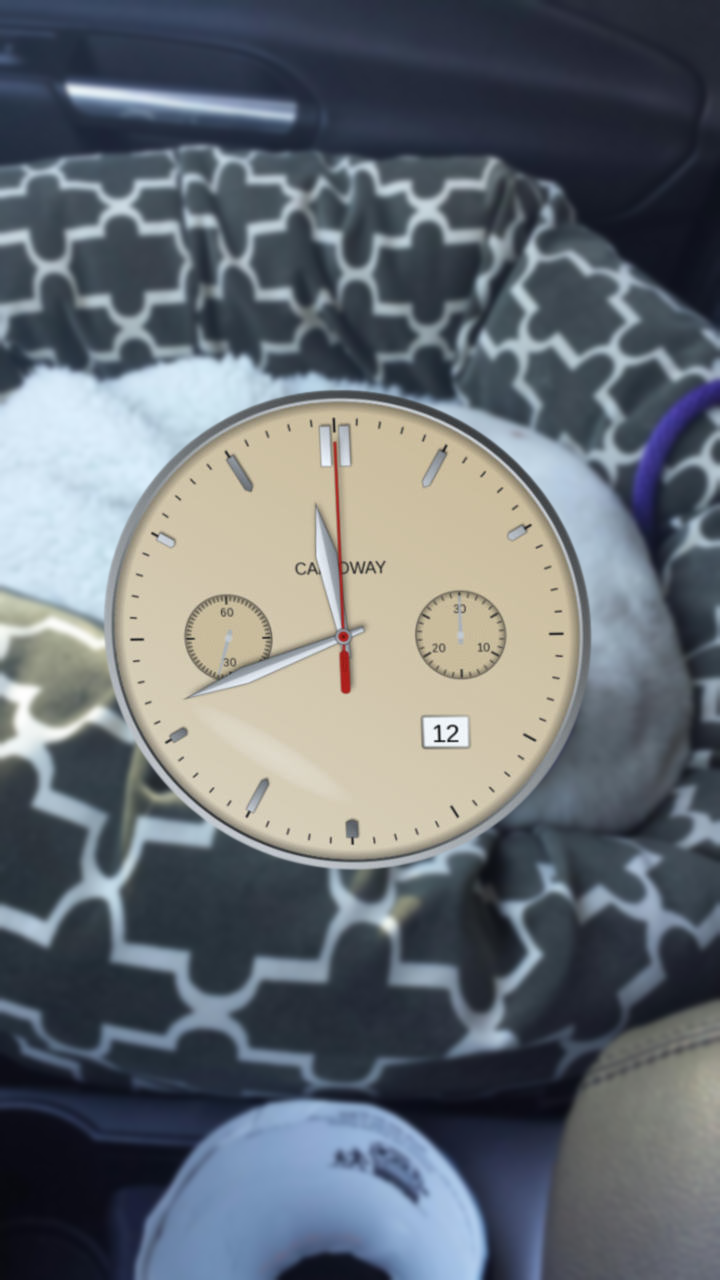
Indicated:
11,41,33
